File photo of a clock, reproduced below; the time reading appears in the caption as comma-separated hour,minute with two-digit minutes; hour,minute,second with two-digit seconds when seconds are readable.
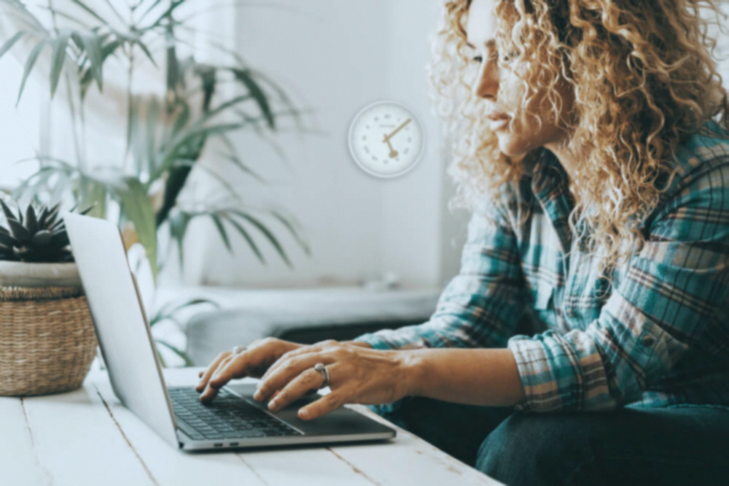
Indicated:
5,08
